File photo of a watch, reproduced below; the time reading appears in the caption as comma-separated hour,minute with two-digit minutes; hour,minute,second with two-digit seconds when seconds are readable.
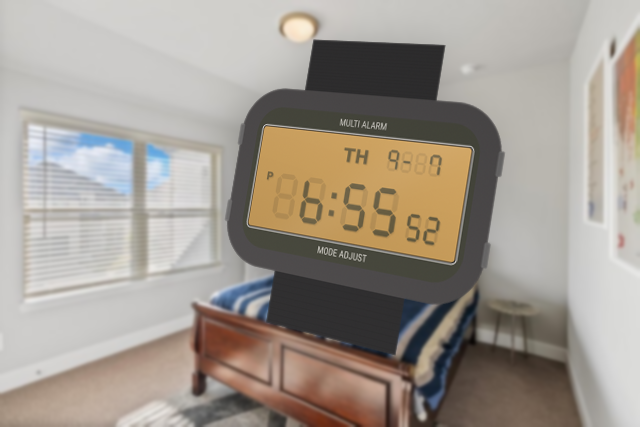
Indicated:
6,55,52
